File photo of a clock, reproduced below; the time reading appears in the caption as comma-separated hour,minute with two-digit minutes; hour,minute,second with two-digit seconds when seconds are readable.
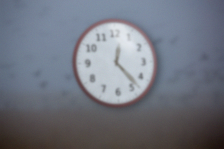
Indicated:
12,23
